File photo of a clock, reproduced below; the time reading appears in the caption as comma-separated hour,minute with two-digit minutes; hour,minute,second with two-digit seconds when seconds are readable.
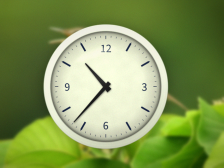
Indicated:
10,37
